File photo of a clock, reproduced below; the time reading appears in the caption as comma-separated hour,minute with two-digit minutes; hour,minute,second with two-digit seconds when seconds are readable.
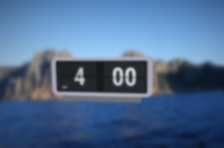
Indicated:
4,00
